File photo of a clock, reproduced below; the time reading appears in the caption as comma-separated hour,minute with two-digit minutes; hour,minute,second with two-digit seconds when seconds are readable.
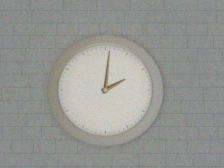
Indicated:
2,01
